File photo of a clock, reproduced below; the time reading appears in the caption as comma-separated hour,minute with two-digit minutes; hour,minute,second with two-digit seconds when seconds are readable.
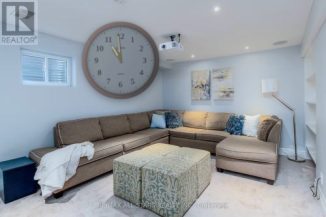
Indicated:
10,59
